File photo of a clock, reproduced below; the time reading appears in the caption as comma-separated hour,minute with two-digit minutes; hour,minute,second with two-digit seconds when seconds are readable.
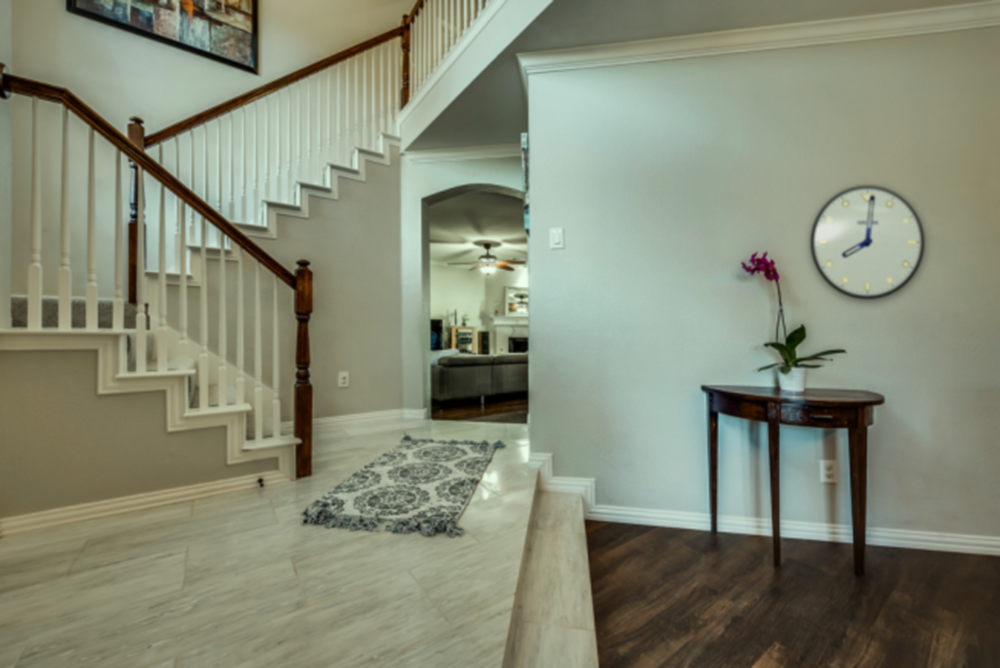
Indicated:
8,01
